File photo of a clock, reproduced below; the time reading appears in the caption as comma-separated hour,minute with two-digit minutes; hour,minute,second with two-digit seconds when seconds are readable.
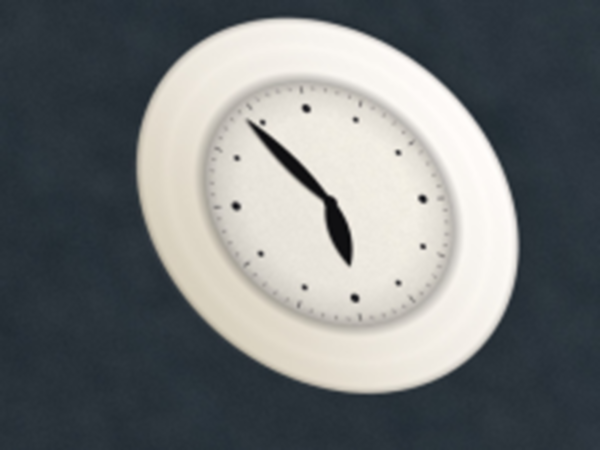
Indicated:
5,54
